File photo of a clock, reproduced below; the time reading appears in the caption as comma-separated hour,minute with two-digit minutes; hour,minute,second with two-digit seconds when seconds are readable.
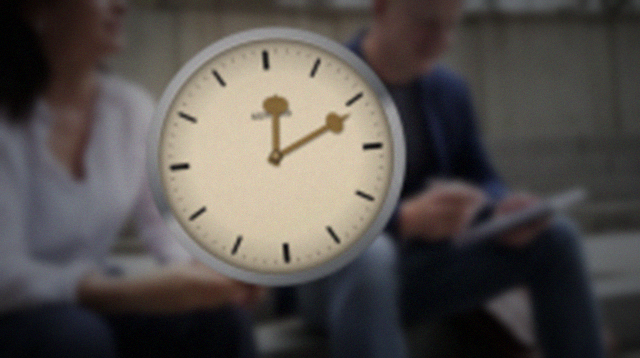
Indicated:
12,11
